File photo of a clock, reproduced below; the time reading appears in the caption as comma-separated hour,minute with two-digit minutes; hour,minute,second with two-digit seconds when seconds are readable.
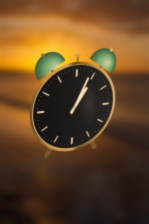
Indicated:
1,04
